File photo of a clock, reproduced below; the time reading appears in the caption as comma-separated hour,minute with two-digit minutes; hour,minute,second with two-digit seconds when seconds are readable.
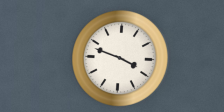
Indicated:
3,48
